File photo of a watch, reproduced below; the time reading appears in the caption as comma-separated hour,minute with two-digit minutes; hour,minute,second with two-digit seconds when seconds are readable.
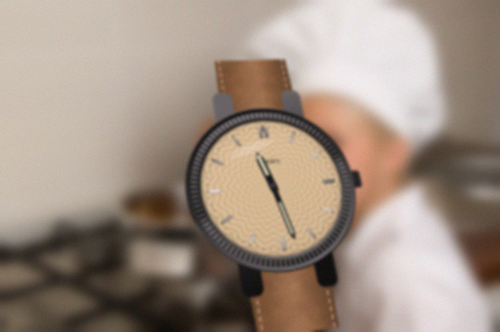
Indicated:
11,28
